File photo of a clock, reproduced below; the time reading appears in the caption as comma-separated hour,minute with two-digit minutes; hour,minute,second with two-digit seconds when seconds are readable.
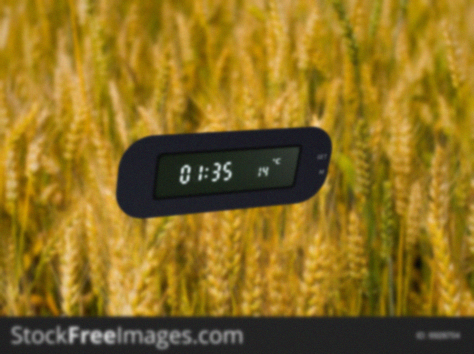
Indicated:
1,35
